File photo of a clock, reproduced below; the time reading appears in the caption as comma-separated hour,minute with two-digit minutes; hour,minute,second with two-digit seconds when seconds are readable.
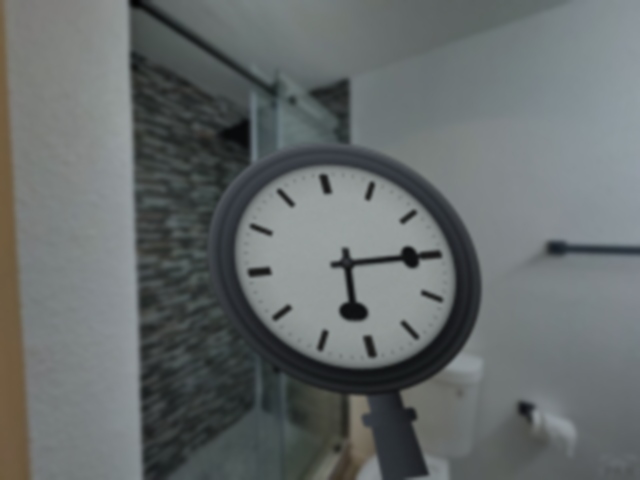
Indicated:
6,15
